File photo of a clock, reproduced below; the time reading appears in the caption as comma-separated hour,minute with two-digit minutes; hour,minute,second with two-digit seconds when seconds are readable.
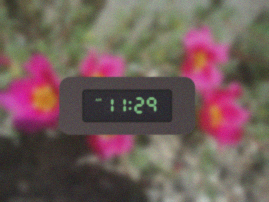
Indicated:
11,29
